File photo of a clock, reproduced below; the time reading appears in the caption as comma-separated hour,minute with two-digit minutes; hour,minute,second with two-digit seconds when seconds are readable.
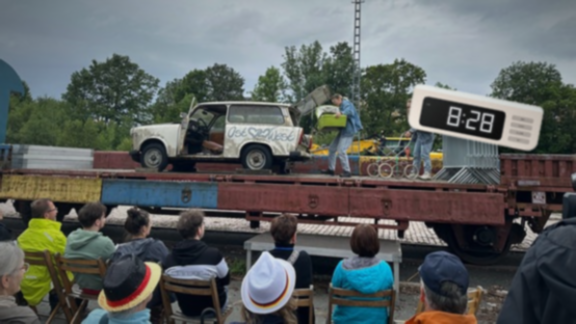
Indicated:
8,28
